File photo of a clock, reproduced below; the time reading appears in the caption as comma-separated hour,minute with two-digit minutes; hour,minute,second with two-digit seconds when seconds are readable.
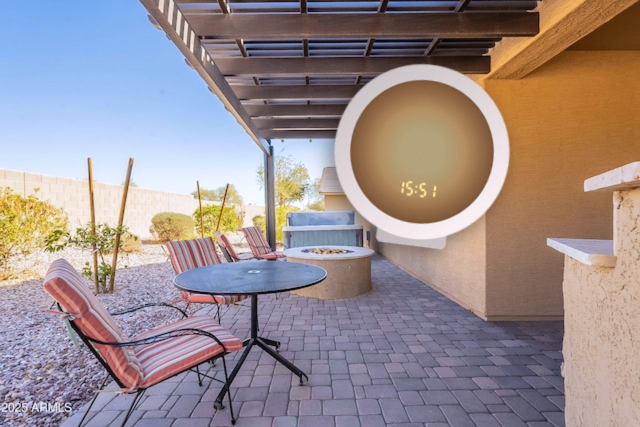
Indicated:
15,51
